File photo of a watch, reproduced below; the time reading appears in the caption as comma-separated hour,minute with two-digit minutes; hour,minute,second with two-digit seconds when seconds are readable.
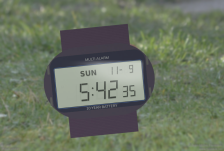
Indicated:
5,42,35
